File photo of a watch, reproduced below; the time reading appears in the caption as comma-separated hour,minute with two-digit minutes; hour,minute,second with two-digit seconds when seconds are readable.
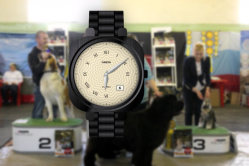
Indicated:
6,09
